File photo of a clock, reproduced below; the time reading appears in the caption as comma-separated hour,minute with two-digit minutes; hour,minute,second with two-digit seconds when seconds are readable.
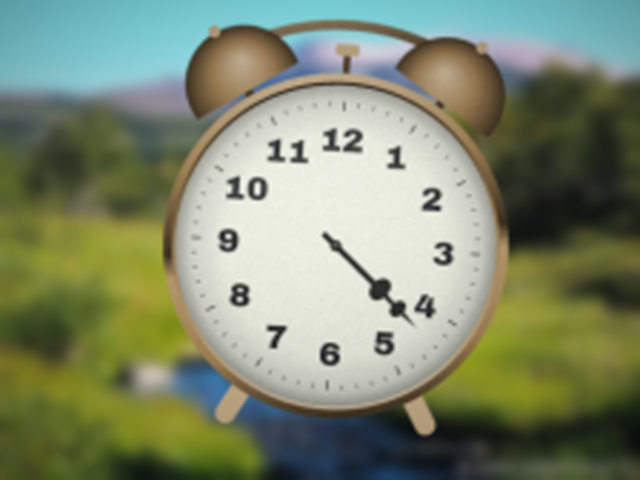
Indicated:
4,22
